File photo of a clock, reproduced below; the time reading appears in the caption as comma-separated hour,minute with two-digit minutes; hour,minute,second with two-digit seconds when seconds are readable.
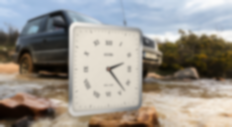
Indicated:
2,23
